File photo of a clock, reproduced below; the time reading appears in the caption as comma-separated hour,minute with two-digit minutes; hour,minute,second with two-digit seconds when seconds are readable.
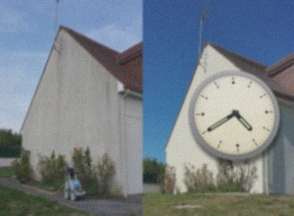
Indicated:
4,40
